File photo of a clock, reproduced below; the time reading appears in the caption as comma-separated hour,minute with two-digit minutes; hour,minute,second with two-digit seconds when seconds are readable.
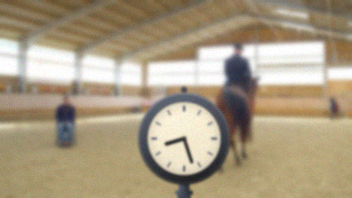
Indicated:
8,27
